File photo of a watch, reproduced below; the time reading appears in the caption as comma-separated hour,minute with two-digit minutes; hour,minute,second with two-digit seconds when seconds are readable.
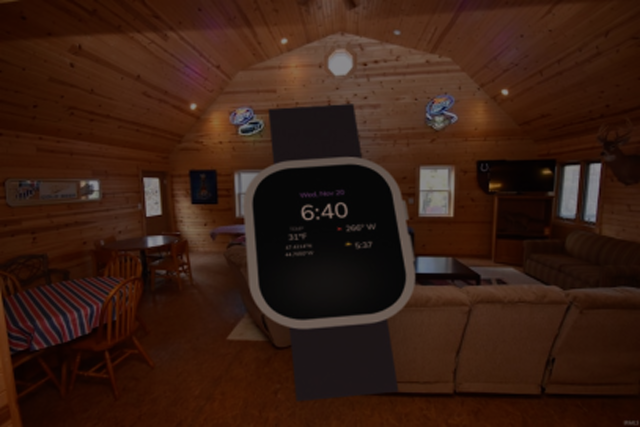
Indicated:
6,40
